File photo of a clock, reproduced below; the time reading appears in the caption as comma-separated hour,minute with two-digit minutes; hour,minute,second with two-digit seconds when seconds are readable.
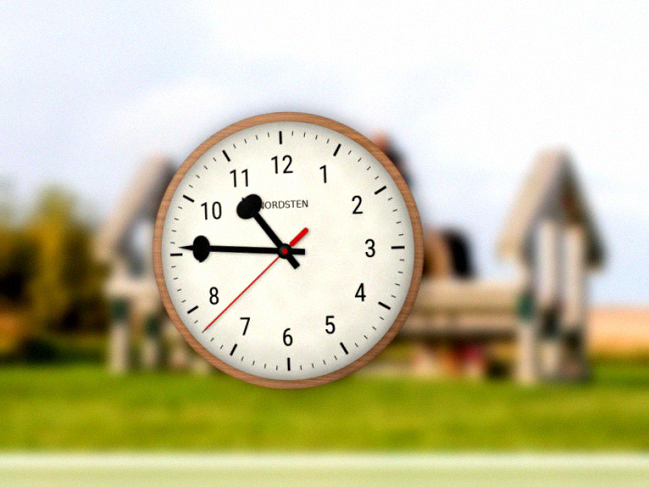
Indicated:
10,45,38
